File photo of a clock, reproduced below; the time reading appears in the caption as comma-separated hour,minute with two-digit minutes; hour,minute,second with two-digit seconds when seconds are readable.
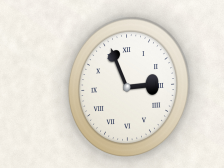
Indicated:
2,56
